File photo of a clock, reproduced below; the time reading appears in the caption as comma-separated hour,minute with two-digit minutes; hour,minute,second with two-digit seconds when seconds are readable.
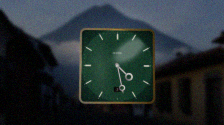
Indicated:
4,28
